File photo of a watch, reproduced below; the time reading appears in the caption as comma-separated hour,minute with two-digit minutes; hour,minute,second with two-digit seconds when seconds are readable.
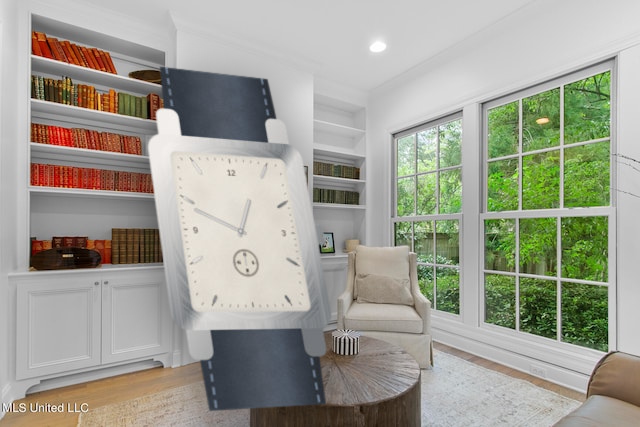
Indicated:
12,49
